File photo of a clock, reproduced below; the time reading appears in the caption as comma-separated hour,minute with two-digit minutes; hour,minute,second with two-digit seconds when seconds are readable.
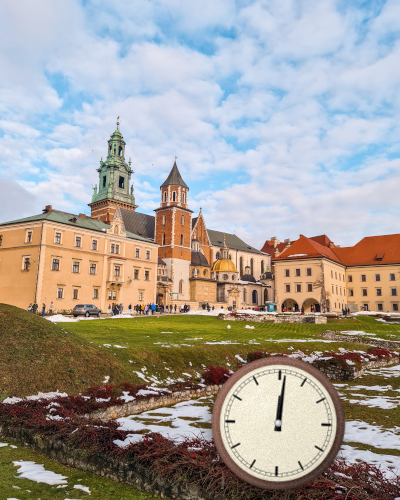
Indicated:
12,01
